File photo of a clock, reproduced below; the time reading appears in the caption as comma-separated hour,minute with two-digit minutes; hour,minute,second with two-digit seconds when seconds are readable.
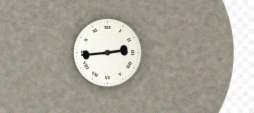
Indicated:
2,44
